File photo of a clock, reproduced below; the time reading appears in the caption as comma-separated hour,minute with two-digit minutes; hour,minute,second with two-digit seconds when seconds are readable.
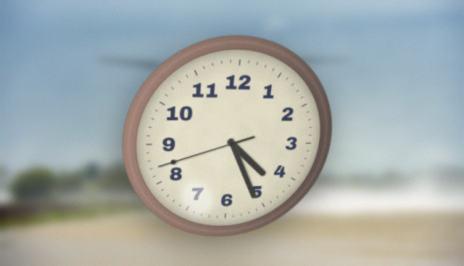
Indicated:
4,25,42
